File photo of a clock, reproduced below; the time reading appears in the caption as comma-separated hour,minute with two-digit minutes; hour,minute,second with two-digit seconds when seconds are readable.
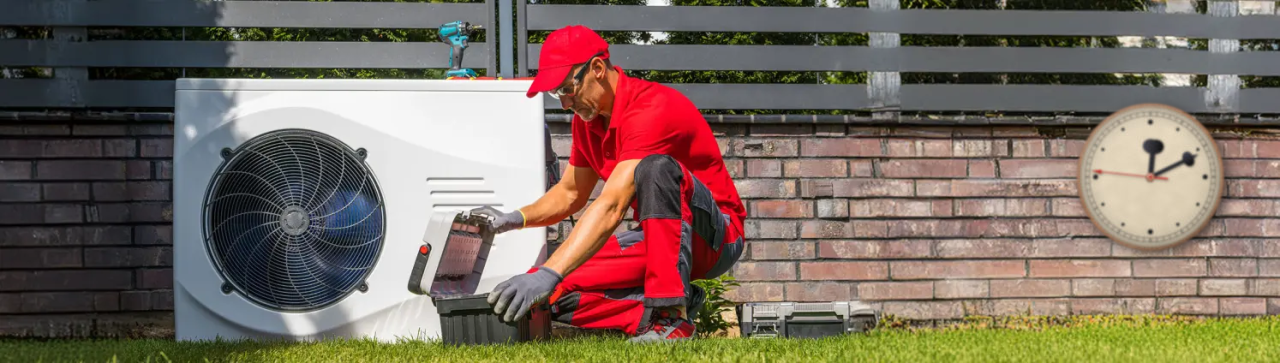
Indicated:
12,10,46
